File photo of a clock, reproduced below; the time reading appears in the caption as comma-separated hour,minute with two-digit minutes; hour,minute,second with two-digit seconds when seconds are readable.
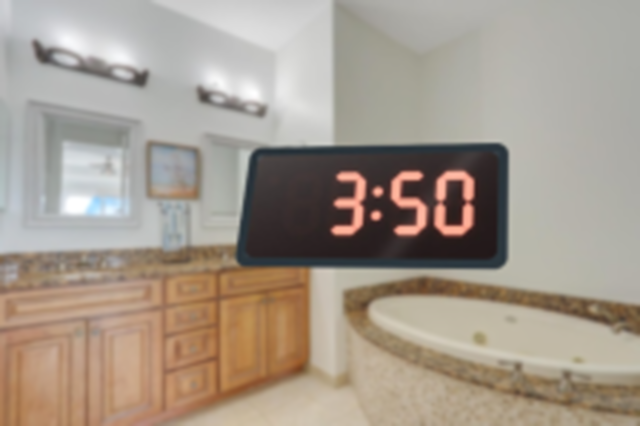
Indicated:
3,50
